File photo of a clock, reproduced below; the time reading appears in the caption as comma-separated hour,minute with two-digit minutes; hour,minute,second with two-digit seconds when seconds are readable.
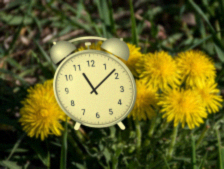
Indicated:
11,08
